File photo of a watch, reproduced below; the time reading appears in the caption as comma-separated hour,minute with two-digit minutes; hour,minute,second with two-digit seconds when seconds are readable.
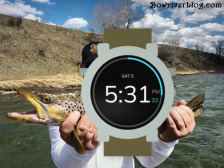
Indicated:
5,31
